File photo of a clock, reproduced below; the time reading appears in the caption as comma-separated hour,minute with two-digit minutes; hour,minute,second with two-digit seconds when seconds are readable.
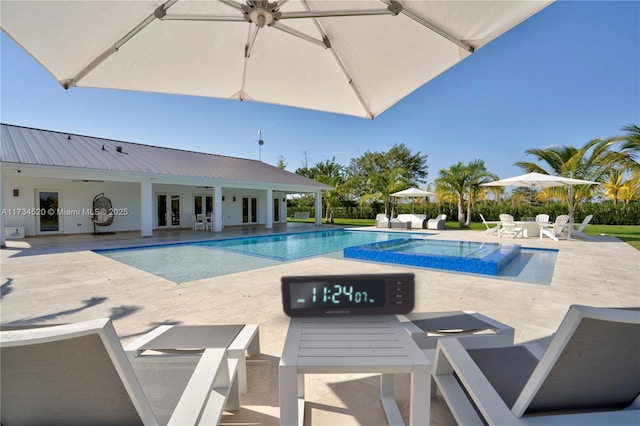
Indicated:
11,24,07
